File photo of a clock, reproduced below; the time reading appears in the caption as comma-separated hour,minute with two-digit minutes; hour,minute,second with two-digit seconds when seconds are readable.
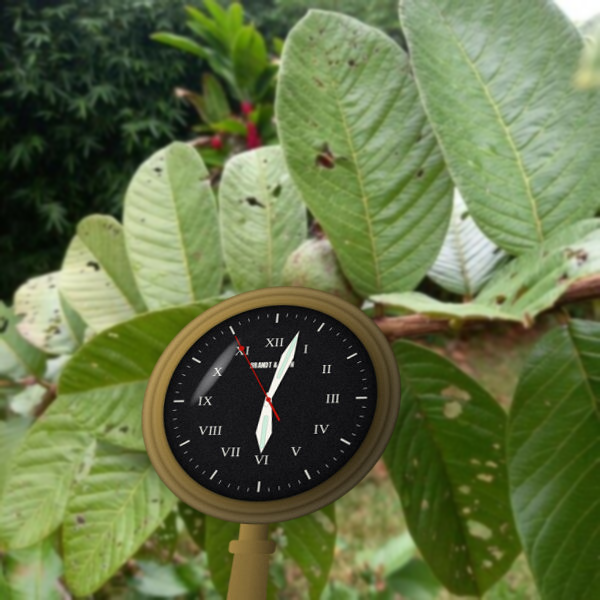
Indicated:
6,02,55
